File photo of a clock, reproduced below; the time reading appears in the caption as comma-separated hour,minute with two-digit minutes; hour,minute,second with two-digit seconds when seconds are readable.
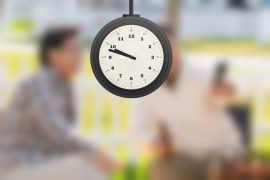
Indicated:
9,48
